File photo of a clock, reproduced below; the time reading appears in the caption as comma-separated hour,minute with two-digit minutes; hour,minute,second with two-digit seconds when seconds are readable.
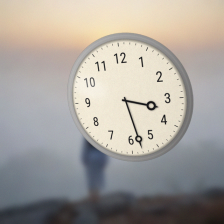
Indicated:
3,28
